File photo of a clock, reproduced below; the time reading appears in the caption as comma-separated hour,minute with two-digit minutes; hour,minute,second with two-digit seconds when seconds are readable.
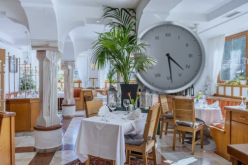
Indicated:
4,29
